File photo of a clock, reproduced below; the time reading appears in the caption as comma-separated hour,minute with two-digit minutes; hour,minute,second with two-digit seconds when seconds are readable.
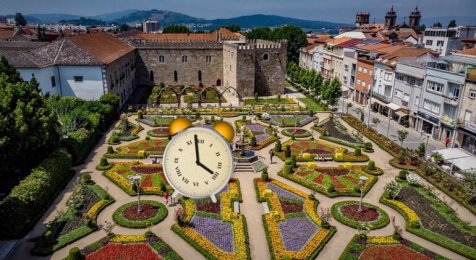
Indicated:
3,58
